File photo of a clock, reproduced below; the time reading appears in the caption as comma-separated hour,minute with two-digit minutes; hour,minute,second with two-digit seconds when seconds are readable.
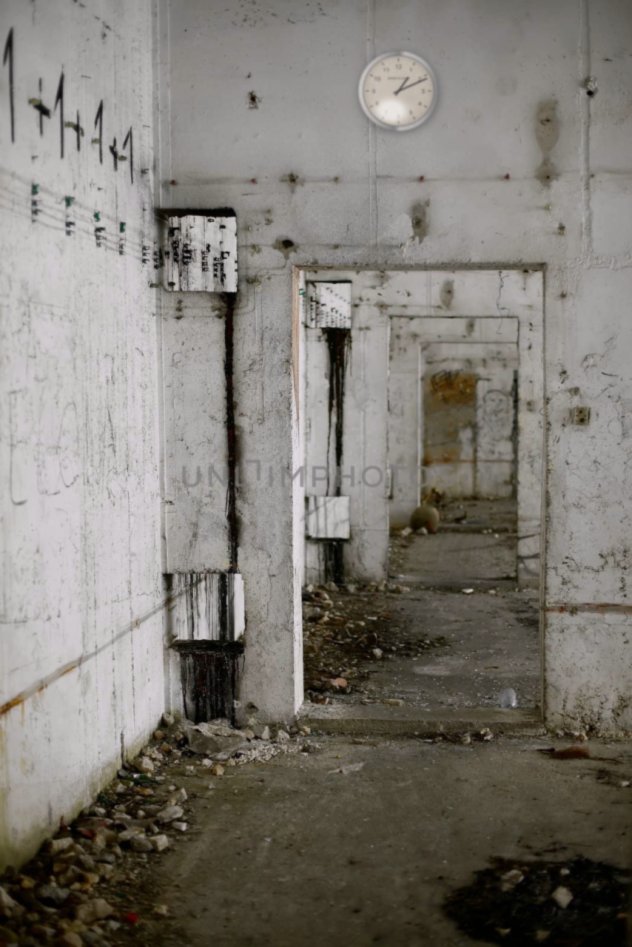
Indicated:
1,11
